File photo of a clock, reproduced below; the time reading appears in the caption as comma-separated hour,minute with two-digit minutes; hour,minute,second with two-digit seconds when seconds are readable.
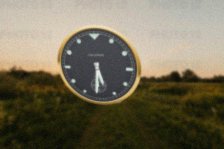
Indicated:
5,31
